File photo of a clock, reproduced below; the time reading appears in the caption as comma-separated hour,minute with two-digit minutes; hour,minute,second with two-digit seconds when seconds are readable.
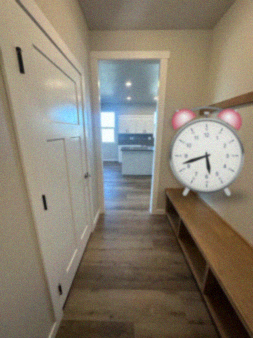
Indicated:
5,42
